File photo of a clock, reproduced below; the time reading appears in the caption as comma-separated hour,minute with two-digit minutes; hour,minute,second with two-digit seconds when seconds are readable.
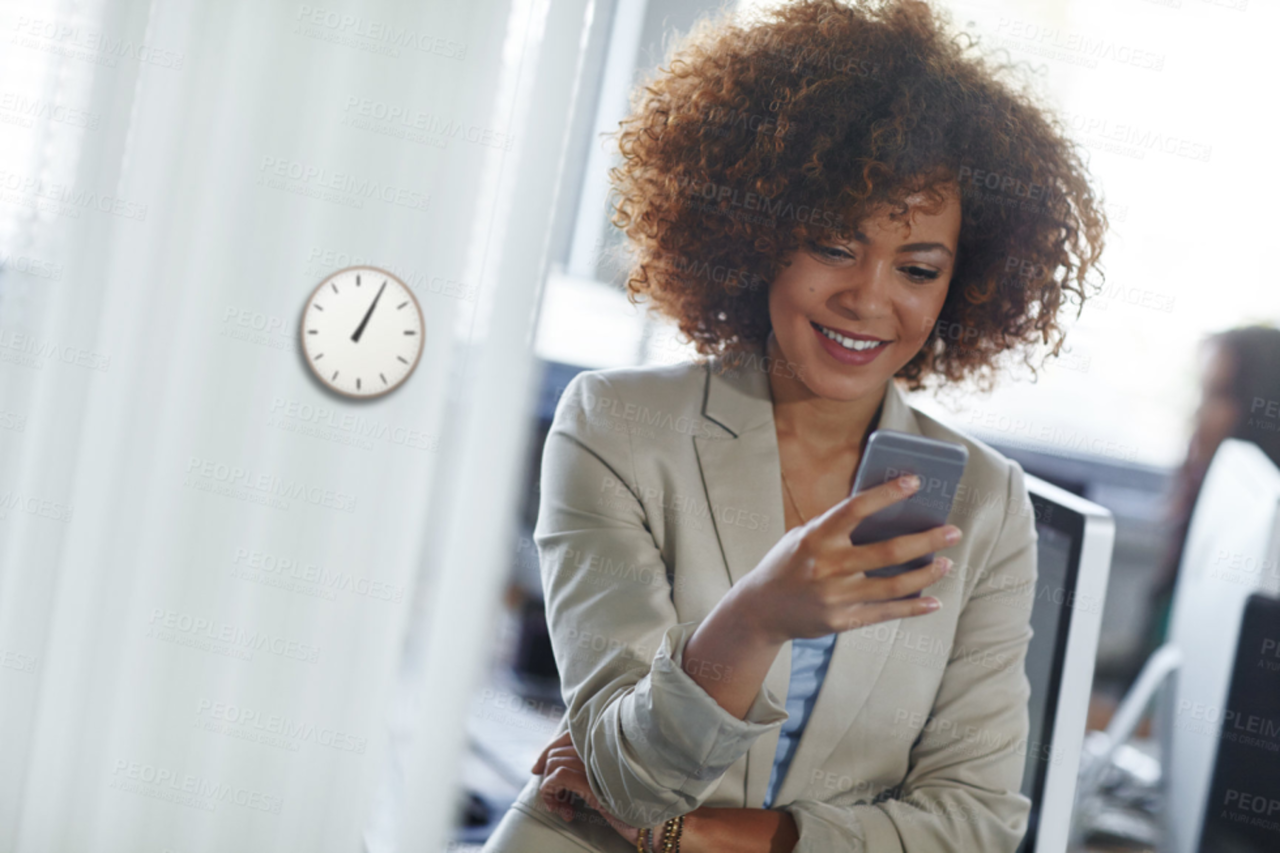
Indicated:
1,05
